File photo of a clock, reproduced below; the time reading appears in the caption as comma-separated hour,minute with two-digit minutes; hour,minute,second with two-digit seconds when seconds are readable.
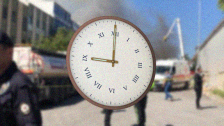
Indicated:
9,00
